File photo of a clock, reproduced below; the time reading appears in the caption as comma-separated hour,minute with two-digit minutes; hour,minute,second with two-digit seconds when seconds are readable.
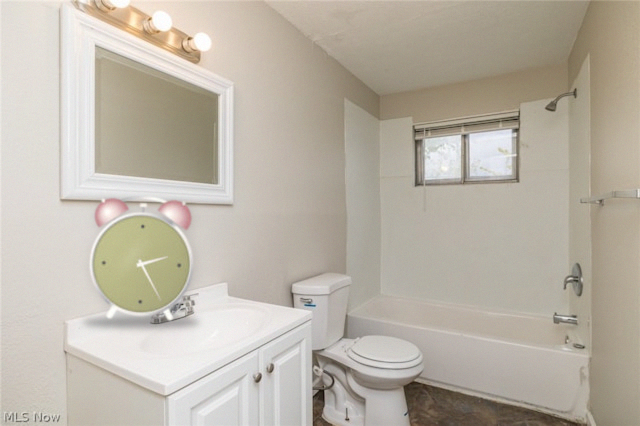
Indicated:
2,25
